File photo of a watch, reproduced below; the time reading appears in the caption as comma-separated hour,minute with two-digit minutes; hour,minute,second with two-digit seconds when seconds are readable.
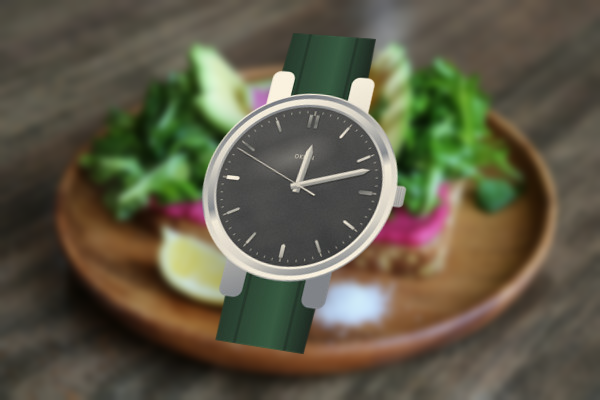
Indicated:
12,11,49
